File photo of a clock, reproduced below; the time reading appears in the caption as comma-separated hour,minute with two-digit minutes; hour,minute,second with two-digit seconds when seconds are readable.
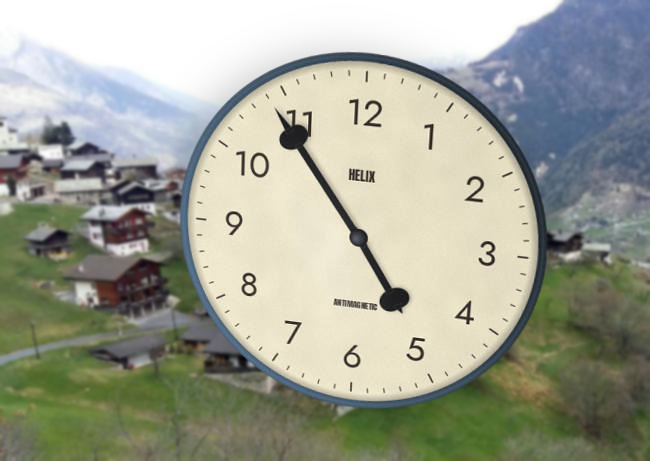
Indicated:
4,54
